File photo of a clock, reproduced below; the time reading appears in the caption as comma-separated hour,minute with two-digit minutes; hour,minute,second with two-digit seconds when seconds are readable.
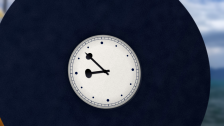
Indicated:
8,53
